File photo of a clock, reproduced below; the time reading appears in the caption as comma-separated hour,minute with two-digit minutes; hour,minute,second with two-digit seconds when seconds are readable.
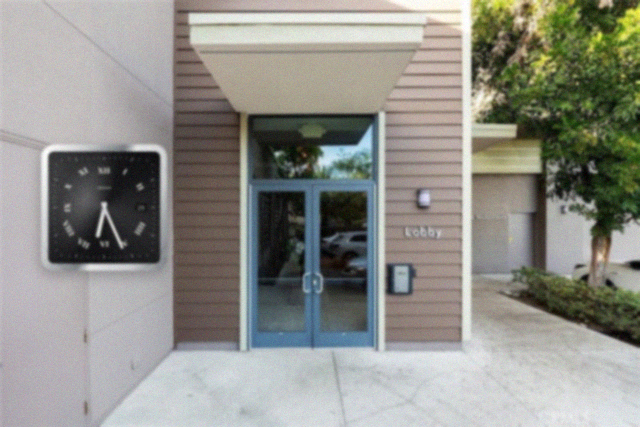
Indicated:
6,26
